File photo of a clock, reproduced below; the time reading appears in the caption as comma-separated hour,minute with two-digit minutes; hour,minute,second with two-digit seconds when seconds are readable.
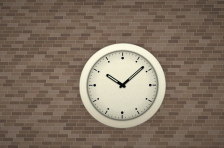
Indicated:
10,08
